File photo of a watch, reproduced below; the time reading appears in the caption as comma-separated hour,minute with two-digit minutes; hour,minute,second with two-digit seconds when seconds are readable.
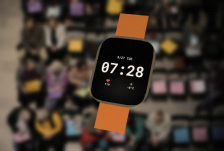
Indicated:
7,28
